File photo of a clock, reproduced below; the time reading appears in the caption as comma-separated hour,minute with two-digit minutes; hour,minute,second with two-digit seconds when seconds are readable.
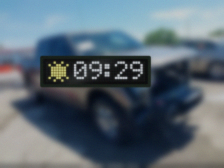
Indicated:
9,29
